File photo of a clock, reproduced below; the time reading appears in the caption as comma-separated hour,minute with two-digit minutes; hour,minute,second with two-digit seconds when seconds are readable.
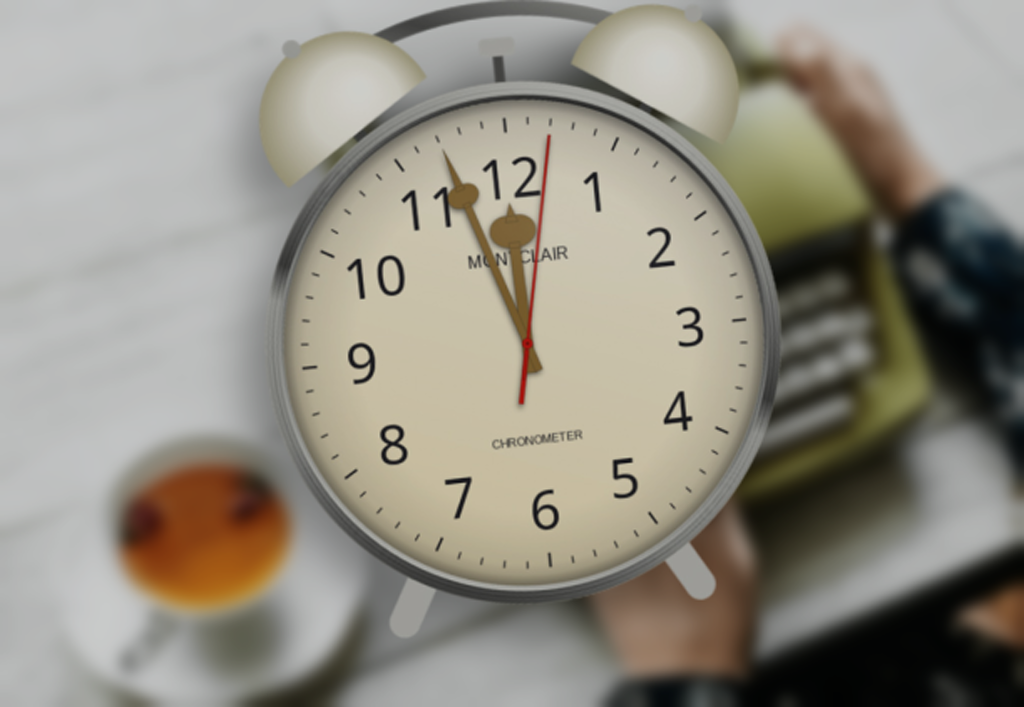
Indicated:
11,57,02
